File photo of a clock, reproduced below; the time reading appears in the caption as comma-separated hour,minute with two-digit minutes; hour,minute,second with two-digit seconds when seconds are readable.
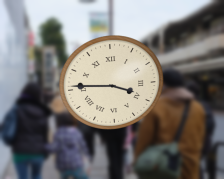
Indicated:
3,46
